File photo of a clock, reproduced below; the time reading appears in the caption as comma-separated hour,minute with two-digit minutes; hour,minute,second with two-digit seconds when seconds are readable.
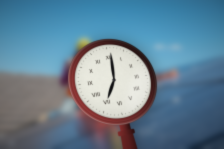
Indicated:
7,01
